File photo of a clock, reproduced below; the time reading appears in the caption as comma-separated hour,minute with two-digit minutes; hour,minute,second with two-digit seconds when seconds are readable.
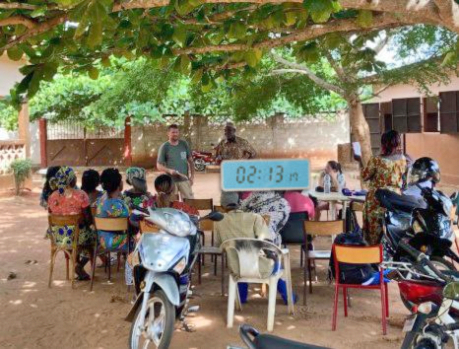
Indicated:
2,13,17
